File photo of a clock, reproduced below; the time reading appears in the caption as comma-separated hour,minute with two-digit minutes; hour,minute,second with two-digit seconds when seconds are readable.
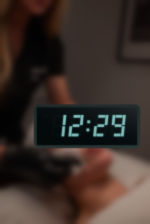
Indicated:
12,29
